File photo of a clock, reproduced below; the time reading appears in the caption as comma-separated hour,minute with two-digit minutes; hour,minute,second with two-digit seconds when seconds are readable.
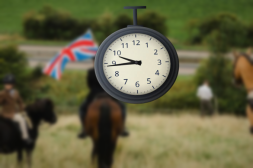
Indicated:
9,44
